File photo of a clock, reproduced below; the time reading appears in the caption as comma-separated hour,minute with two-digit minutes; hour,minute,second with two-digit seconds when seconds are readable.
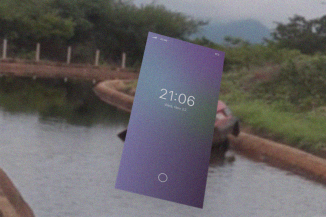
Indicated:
21,06
